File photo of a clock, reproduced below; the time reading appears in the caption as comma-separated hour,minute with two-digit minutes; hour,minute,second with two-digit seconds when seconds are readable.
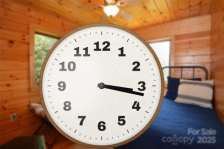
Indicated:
3,17
